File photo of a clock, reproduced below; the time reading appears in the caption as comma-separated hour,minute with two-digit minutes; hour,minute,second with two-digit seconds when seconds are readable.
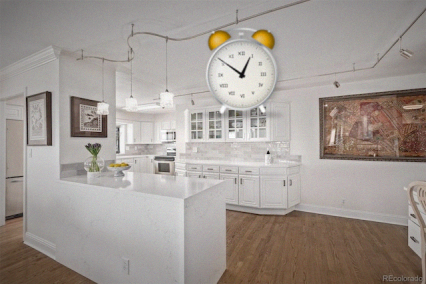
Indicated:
12,51
